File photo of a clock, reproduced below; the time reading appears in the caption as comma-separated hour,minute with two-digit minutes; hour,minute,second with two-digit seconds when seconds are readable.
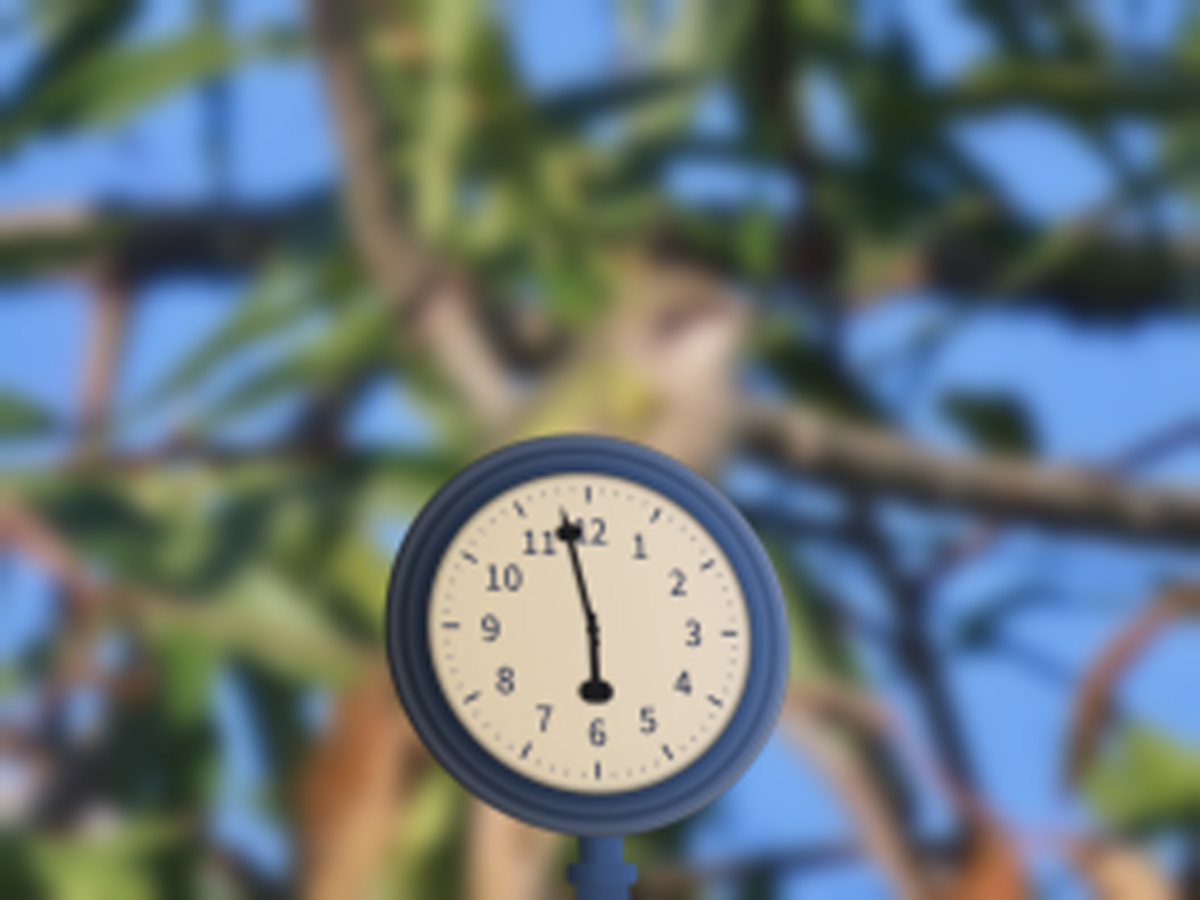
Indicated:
5,58
